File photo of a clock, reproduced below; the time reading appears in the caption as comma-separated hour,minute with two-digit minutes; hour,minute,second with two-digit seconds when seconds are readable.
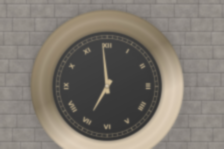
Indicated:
6,59
